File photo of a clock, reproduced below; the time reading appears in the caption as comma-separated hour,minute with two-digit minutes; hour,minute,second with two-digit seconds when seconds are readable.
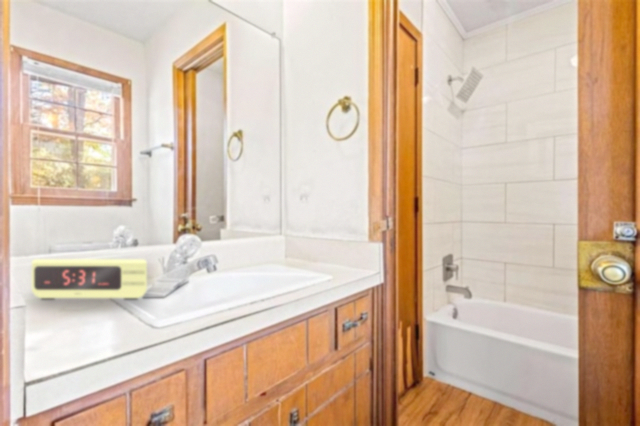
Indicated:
5,31
